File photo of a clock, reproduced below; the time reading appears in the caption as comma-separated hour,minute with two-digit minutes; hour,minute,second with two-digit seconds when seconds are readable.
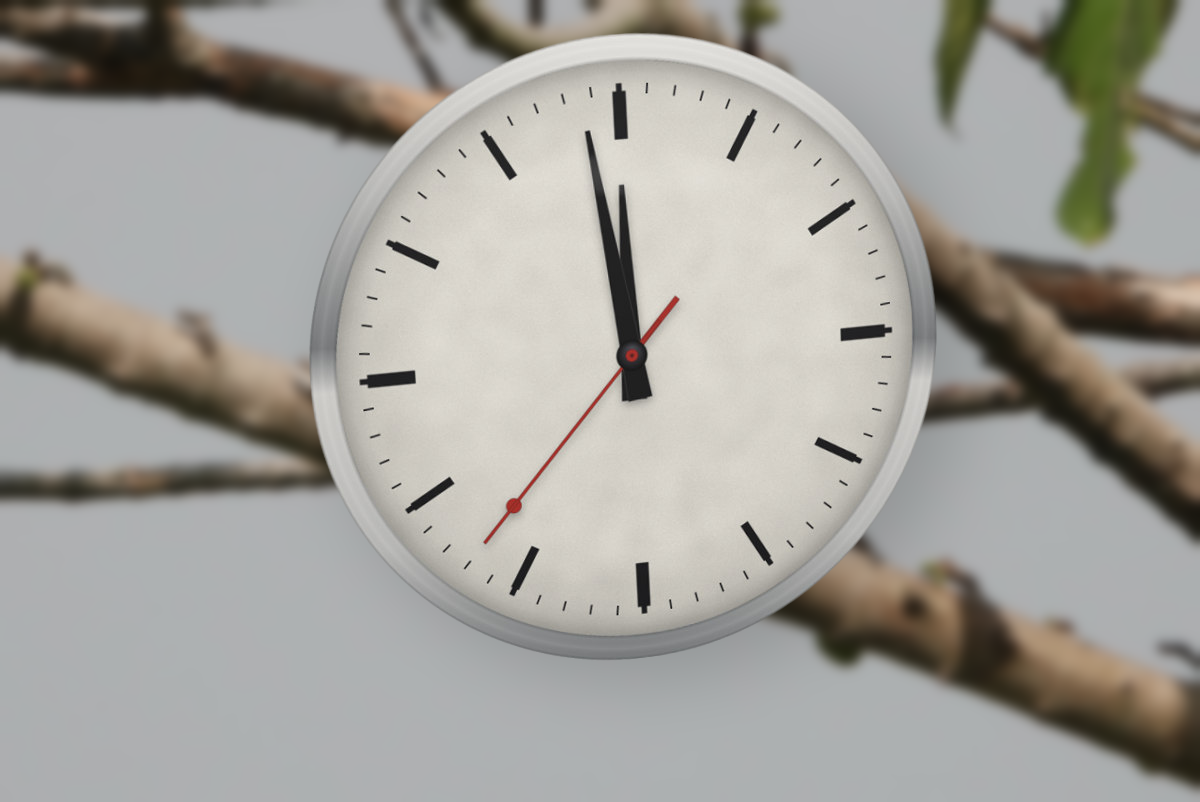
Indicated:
11,58,37
